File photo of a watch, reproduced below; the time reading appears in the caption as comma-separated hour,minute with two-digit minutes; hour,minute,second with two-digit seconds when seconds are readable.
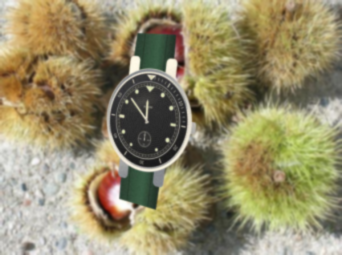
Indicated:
11,52
